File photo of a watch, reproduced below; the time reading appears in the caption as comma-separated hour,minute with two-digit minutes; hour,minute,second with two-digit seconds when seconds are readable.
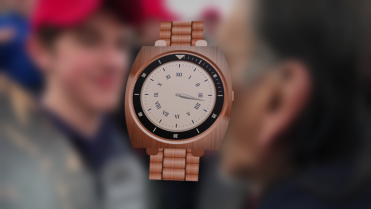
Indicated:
3,17
